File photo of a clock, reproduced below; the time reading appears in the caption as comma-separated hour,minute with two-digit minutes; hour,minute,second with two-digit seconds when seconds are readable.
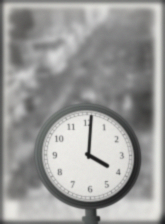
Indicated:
4,01
